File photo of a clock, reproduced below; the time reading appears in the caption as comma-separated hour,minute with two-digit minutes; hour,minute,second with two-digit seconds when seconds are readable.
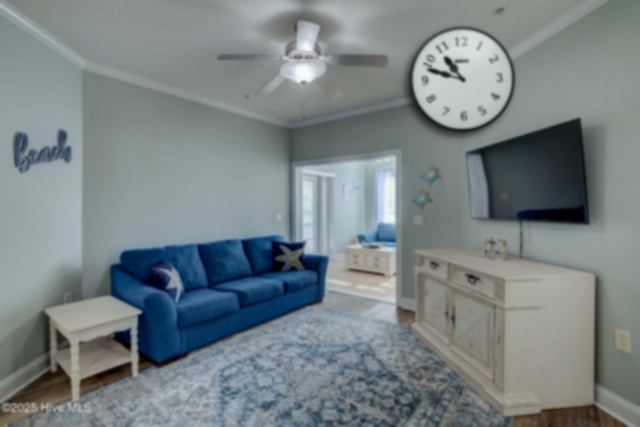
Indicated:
10,48
